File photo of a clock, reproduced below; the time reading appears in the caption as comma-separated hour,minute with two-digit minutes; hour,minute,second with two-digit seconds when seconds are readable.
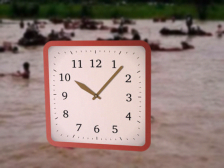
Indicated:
10,07
